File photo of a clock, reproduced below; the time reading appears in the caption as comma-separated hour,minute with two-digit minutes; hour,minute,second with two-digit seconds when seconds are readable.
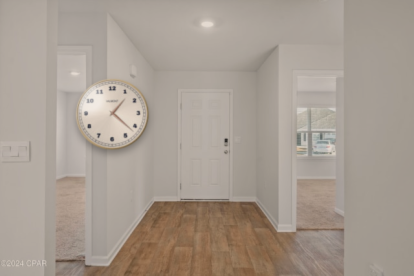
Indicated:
1,22
